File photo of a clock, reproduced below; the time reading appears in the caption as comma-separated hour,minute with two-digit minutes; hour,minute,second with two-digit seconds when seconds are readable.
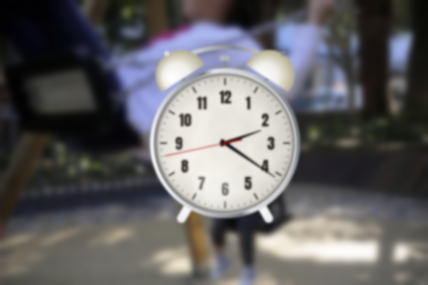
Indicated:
2,20,43
